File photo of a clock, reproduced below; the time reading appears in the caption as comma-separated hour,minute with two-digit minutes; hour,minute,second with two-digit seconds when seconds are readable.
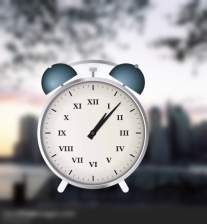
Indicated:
1,07
